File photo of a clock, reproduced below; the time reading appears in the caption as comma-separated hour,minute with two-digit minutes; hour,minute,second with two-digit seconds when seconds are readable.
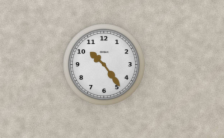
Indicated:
10,24
